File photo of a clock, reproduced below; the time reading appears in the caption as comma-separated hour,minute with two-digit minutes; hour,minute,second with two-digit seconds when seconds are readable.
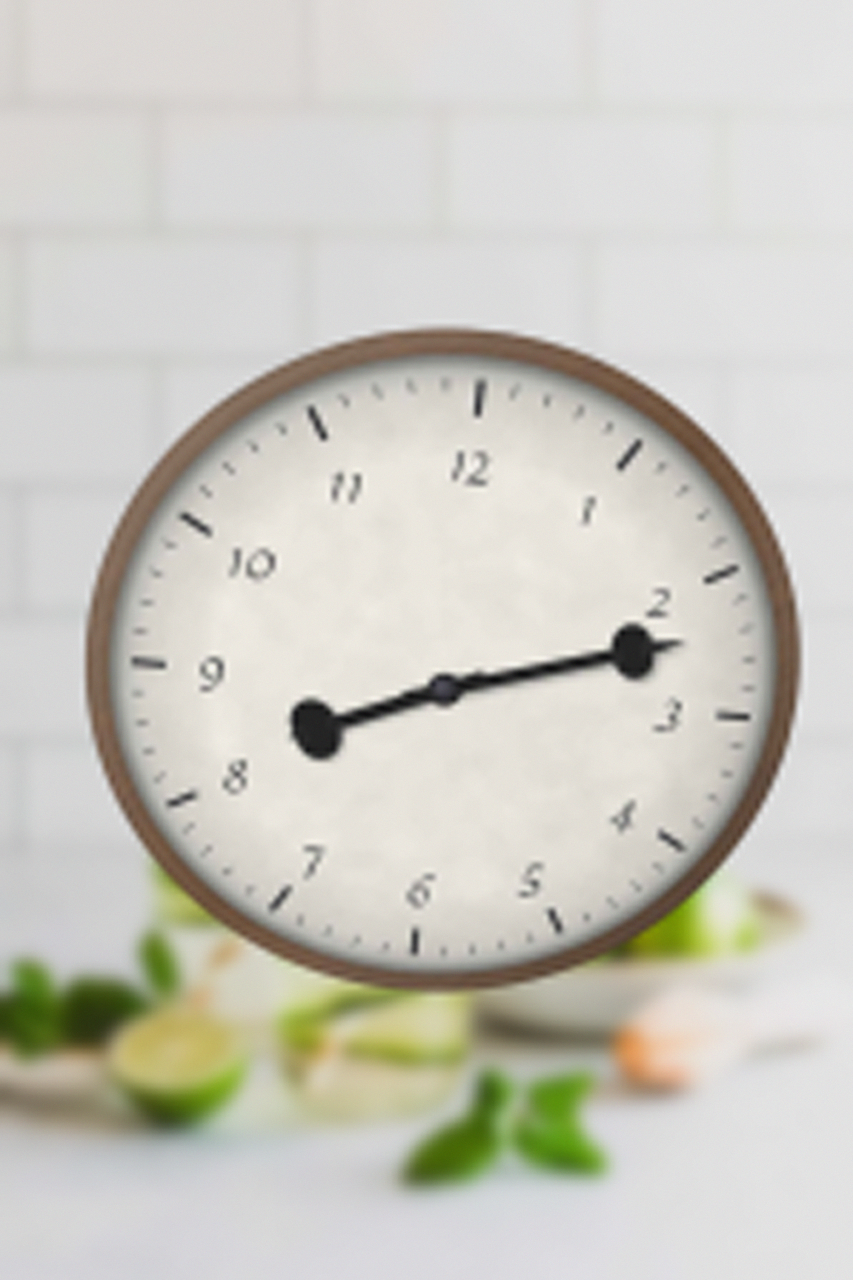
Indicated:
8,12
